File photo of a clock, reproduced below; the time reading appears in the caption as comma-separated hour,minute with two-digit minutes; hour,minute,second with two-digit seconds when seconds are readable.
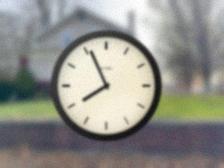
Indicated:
7,56
